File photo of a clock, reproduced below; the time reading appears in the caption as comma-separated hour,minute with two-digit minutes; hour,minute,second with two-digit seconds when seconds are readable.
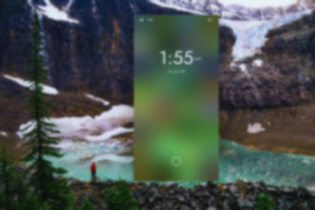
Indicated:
1,55
